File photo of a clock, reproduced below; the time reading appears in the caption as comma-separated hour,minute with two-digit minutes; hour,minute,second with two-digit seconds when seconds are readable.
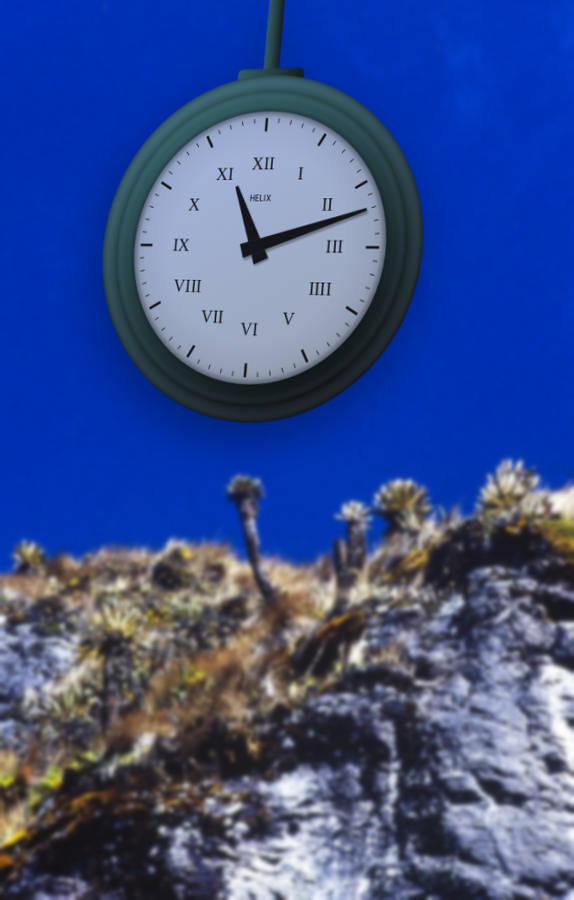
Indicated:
11,12
